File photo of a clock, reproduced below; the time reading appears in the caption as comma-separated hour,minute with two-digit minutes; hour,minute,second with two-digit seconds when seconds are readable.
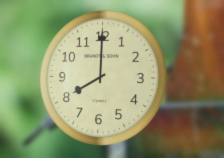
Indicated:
8,00
